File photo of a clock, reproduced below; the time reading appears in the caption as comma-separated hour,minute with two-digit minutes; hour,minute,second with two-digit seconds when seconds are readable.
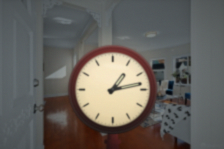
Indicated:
1,13
